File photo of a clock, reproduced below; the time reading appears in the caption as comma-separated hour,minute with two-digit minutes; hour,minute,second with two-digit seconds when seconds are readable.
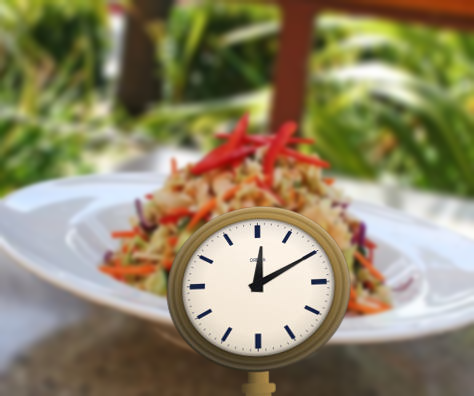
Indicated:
12,10
